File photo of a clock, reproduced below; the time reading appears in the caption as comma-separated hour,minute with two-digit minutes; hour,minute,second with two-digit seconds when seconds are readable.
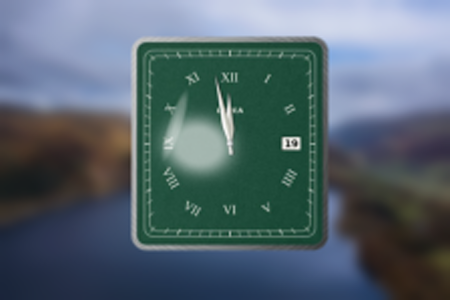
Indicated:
11,58
